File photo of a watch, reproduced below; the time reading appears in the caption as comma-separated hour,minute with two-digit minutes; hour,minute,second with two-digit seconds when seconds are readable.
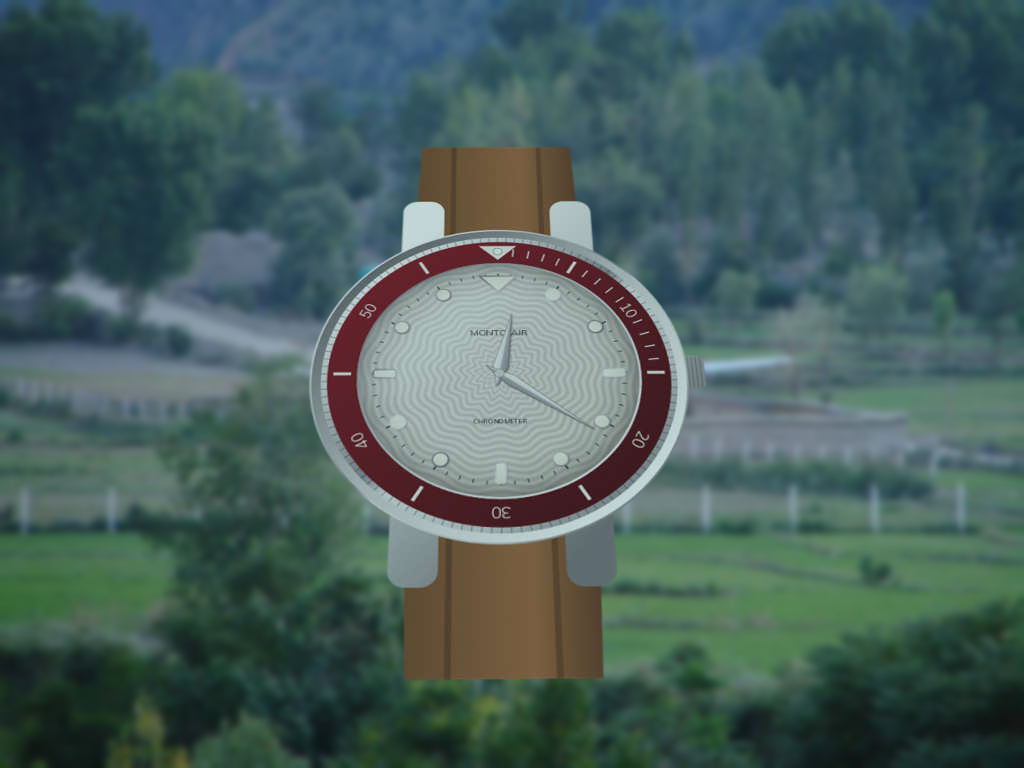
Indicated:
12,21
